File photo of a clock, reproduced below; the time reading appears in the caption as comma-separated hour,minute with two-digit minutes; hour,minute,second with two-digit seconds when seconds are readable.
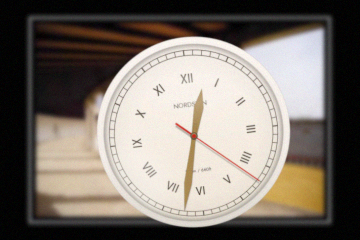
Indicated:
12,32,22
